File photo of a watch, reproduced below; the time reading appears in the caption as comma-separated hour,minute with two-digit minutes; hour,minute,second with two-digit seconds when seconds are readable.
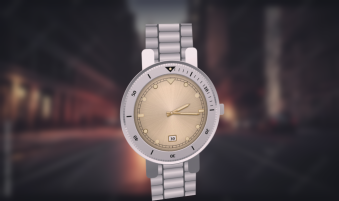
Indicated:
2,16
